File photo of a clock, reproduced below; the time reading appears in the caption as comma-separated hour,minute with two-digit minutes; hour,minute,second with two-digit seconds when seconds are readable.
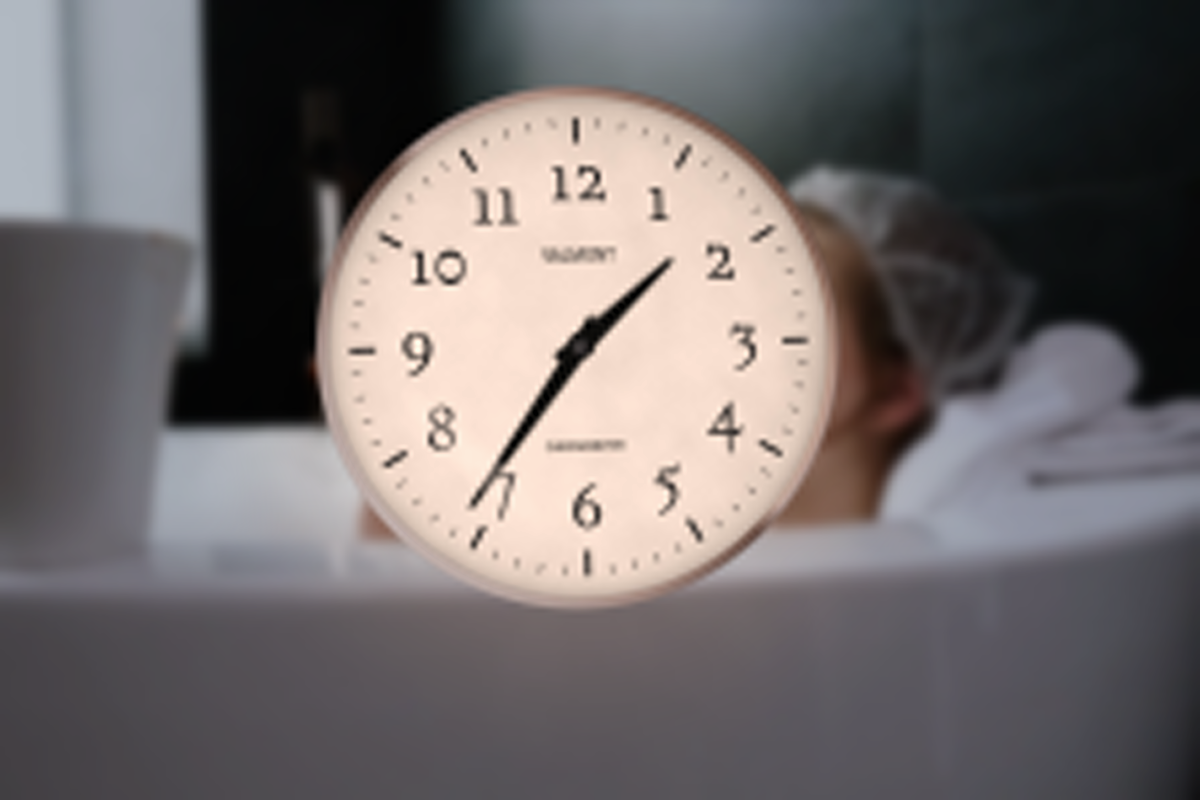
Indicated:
1,36
